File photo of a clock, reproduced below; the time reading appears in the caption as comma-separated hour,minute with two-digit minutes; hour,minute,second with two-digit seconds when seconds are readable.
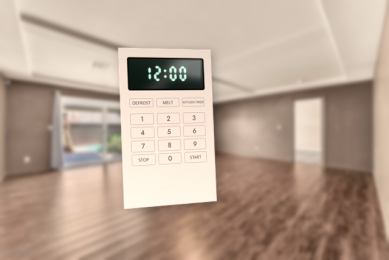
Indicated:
12,00
